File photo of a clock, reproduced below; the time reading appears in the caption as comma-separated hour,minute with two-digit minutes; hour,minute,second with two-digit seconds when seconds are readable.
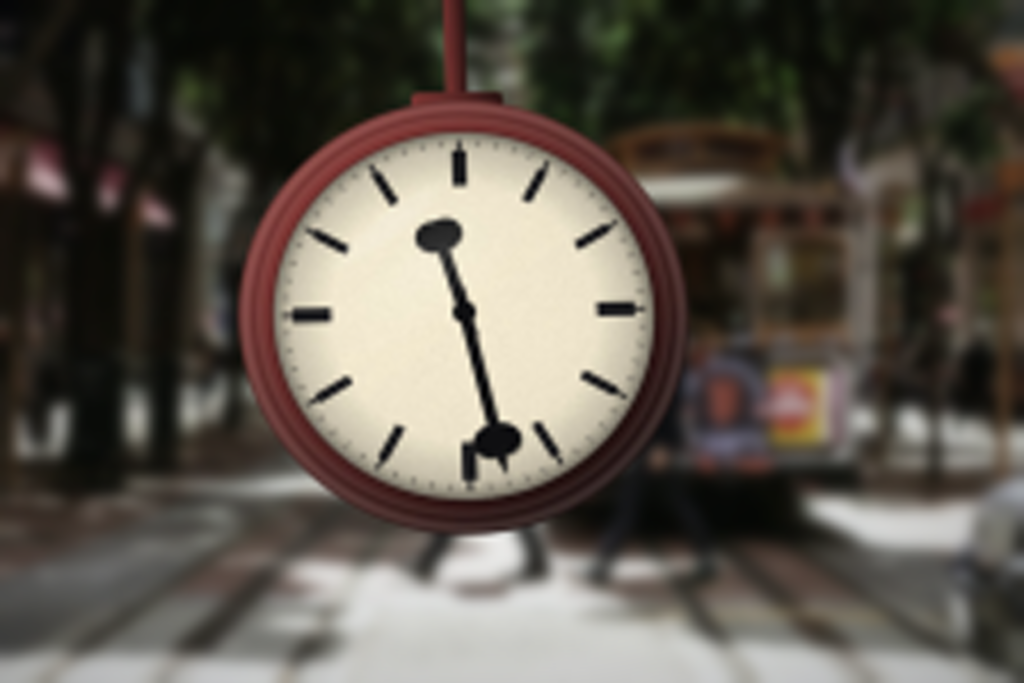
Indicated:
11,28
